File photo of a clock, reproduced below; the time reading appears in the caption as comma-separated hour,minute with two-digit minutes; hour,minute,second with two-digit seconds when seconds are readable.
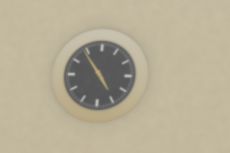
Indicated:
4,54
